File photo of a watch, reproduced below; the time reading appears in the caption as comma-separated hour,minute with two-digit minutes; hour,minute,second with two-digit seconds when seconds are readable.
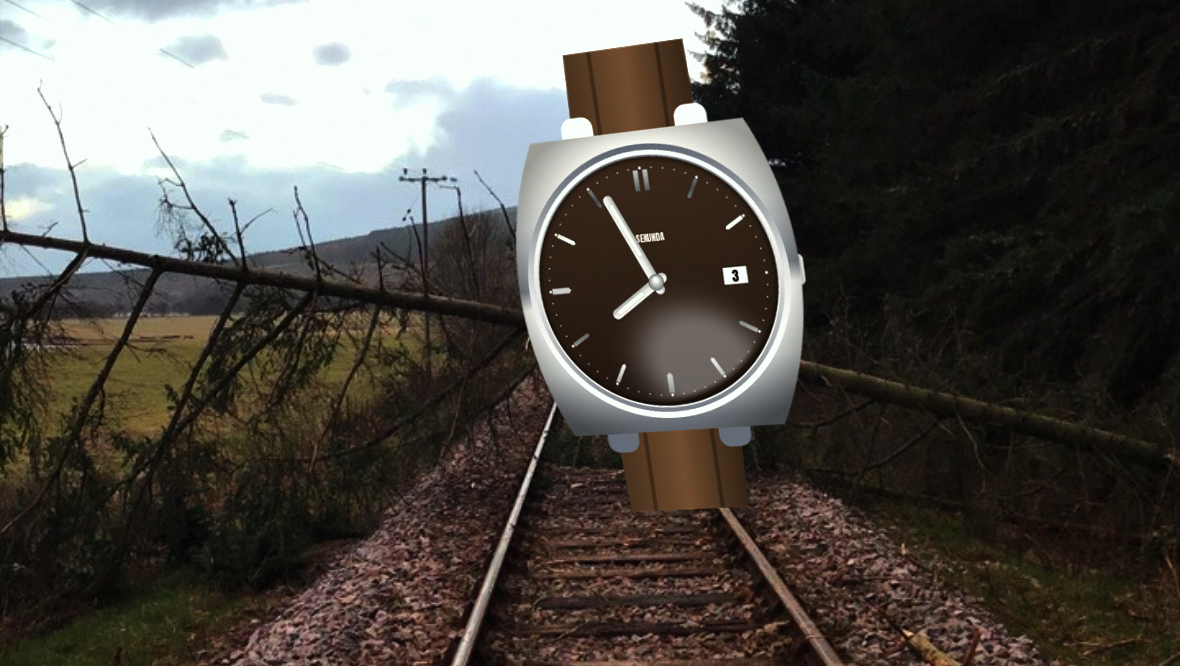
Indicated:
7,56
